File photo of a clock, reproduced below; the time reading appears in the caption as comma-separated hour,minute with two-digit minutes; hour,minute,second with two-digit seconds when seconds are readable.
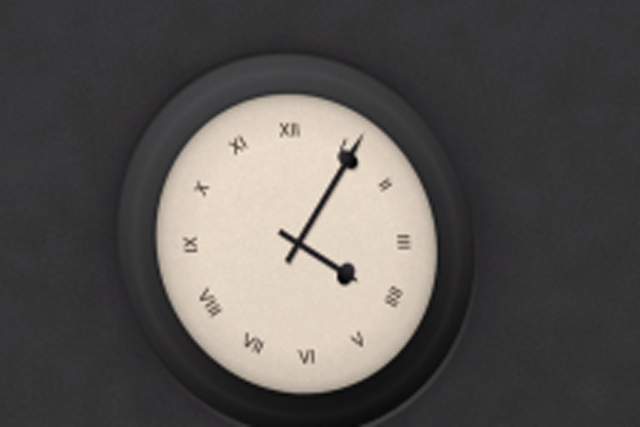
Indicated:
4,06
